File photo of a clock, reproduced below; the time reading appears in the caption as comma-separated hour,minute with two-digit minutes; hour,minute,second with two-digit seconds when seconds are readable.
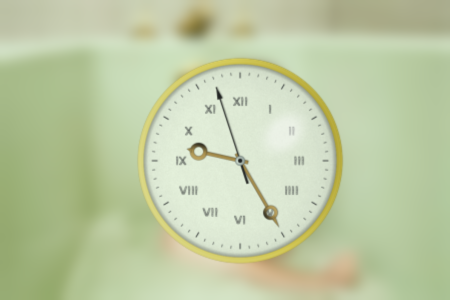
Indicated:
9,24,57
